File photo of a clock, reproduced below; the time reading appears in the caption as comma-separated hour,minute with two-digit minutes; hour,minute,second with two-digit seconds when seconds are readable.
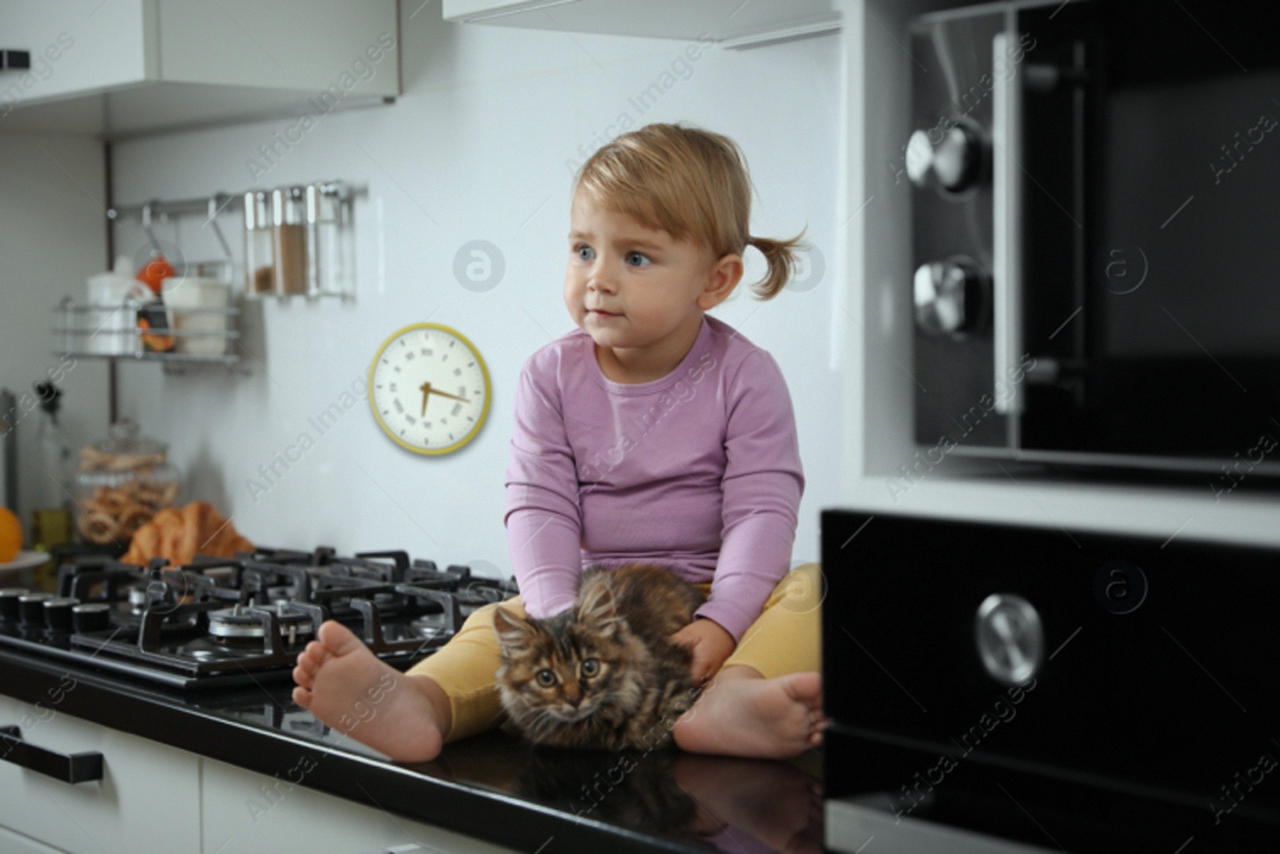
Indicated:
6,17
